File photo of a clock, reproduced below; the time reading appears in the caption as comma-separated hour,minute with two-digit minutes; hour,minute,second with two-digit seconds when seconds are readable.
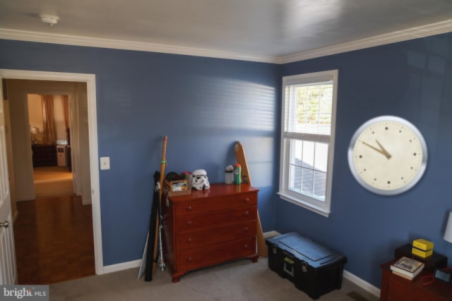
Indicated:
10,50
